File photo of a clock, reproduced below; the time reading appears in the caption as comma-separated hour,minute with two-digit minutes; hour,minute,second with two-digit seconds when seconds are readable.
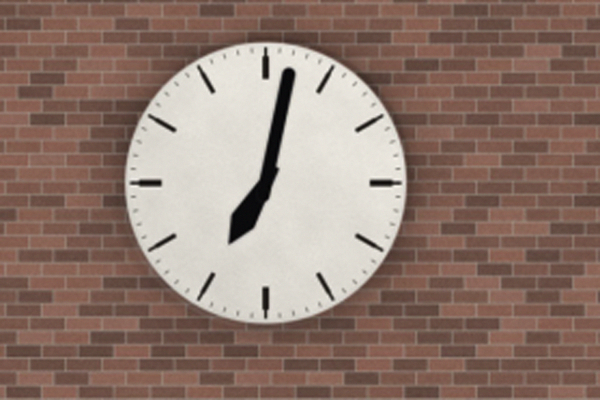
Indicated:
7,02
